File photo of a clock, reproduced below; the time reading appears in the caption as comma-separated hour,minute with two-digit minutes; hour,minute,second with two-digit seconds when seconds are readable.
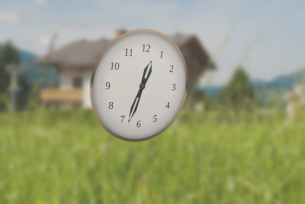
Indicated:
12,33
